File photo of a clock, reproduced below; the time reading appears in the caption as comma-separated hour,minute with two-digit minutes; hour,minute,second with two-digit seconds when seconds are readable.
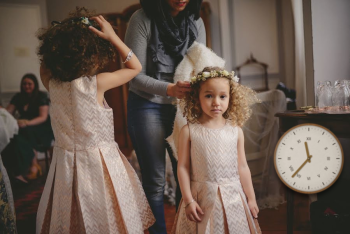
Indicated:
11,37
